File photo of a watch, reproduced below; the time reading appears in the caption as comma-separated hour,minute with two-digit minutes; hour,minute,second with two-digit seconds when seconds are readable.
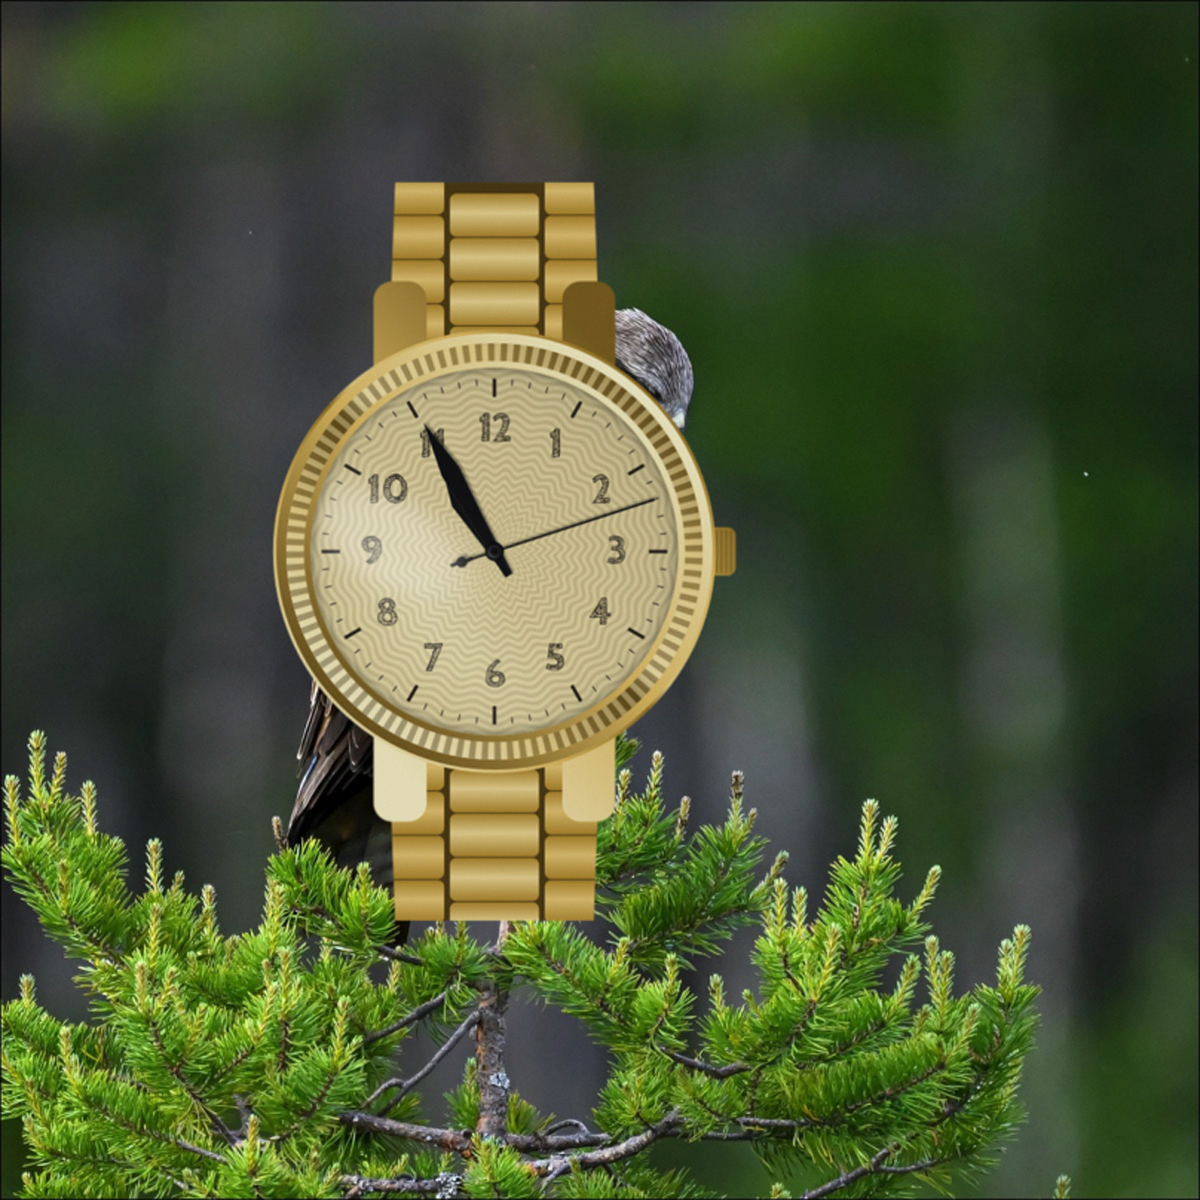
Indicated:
10,55,12
